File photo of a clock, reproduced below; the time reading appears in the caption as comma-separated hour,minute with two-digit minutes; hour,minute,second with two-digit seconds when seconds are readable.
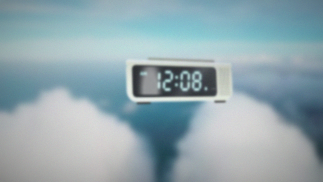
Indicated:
12,08
